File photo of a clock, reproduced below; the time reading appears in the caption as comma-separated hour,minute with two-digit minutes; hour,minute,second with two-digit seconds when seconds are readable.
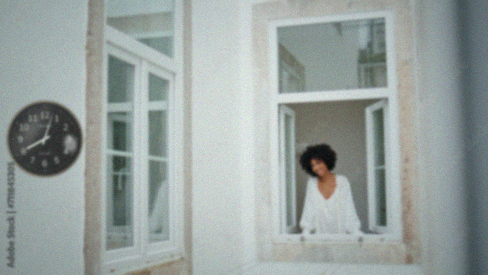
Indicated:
8,03
